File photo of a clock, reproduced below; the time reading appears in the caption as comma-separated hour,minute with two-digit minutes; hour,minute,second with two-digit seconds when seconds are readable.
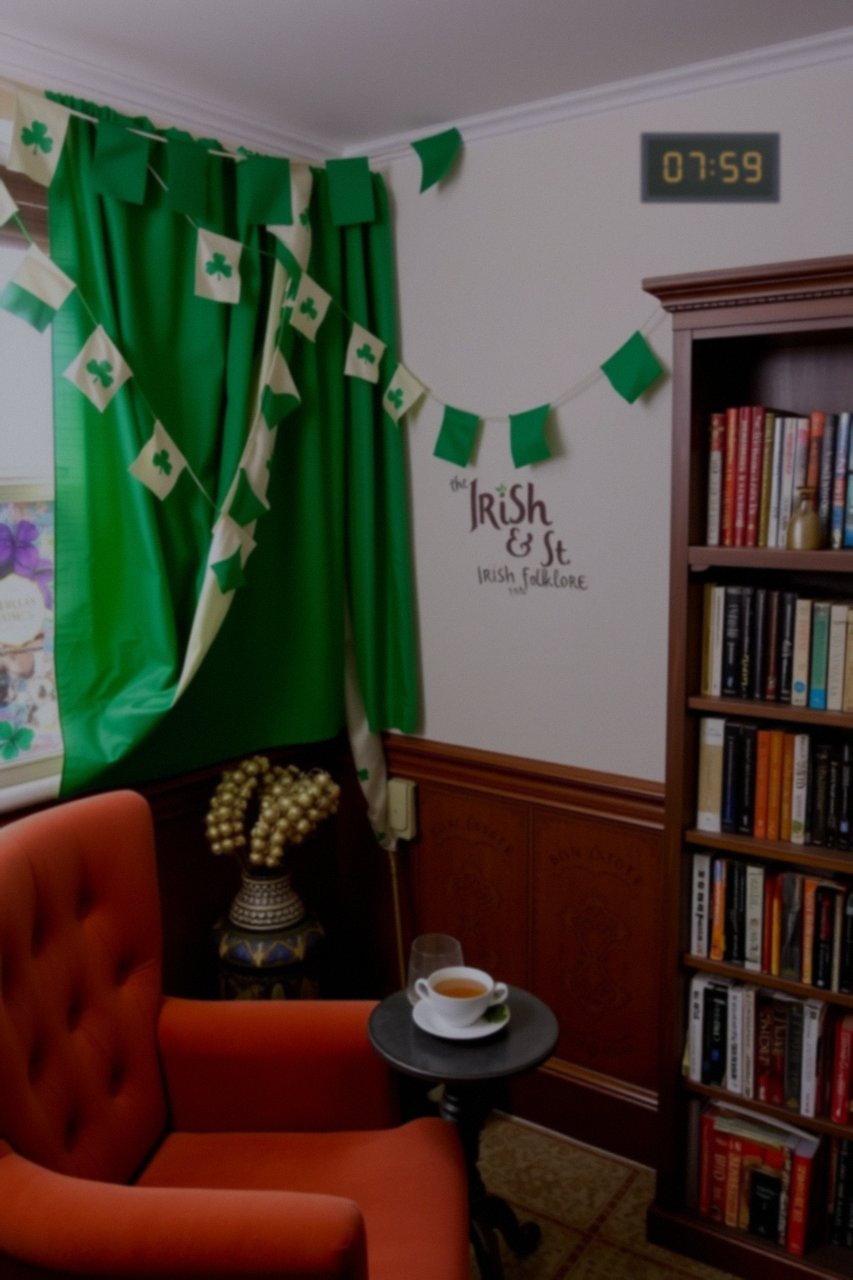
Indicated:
7,59
